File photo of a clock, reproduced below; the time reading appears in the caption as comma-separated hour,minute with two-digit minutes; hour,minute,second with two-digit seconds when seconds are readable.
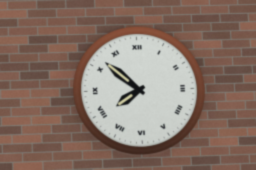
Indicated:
7,52
